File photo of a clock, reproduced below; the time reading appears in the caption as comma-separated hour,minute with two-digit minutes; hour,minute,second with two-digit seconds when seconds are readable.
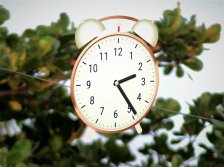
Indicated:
2,24
